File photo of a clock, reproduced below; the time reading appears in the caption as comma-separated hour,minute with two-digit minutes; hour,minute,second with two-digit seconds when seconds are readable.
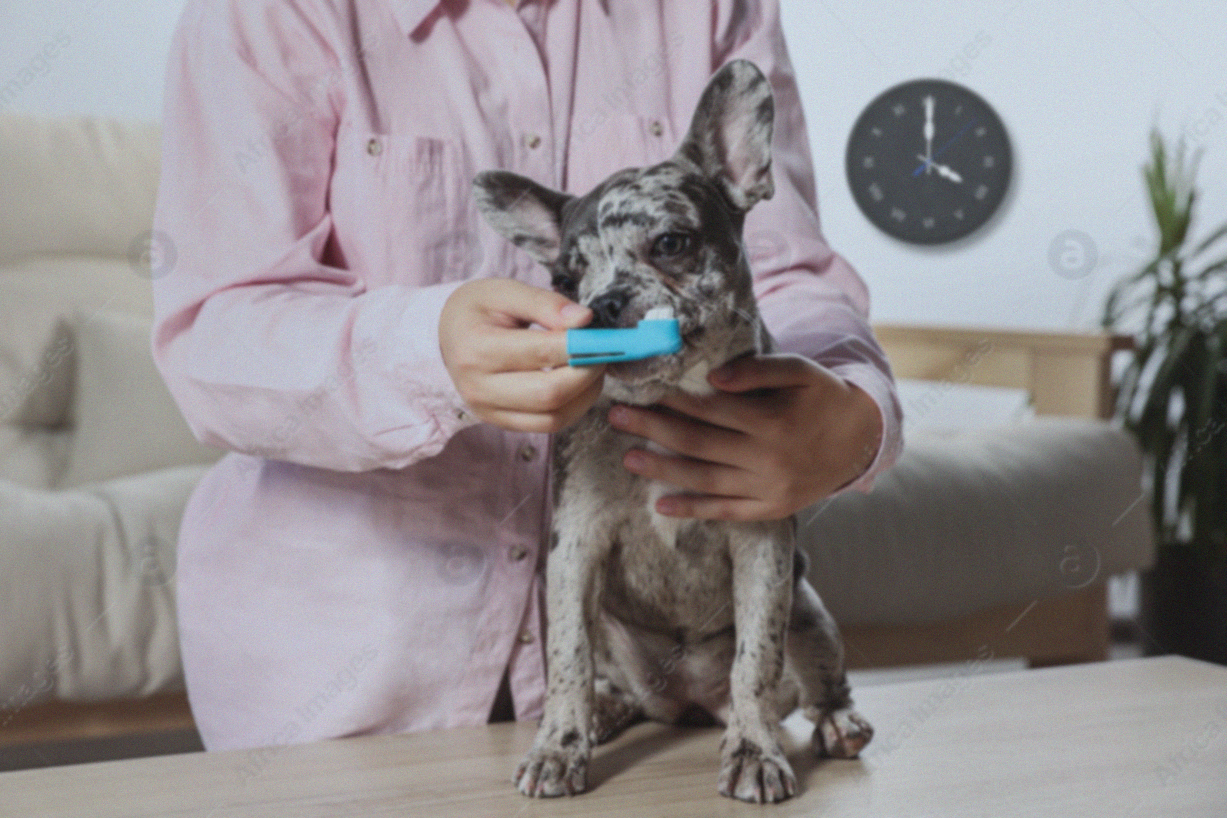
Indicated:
4,00,08
